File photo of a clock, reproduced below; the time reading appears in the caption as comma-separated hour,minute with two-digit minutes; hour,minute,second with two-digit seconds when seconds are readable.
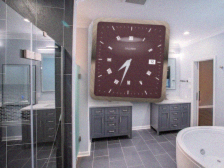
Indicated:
7,33
